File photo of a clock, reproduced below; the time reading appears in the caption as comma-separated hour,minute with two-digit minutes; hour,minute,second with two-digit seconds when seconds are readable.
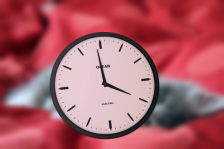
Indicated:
3,59
